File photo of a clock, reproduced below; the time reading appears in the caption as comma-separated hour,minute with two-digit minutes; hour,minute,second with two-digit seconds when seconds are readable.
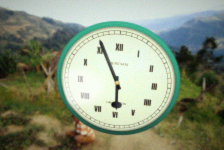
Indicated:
5,56
